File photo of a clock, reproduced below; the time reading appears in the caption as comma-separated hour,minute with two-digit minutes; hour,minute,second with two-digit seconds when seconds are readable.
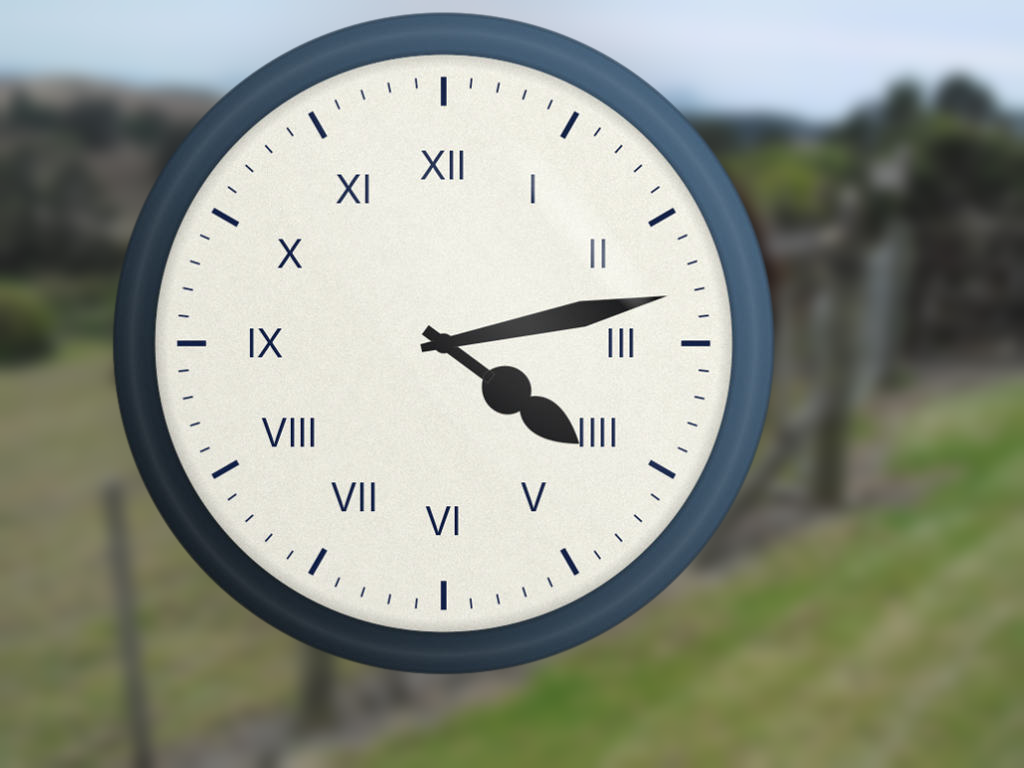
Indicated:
4,13
